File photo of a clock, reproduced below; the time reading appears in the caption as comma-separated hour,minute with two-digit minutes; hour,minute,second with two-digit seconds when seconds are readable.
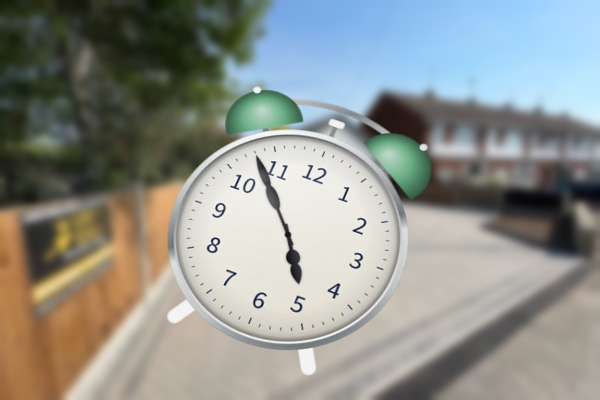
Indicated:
4,53
